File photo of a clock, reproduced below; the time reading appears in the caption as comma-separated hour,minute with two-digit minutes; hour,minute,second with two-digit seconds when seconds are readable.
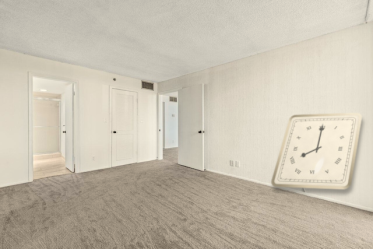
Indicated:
8,00
